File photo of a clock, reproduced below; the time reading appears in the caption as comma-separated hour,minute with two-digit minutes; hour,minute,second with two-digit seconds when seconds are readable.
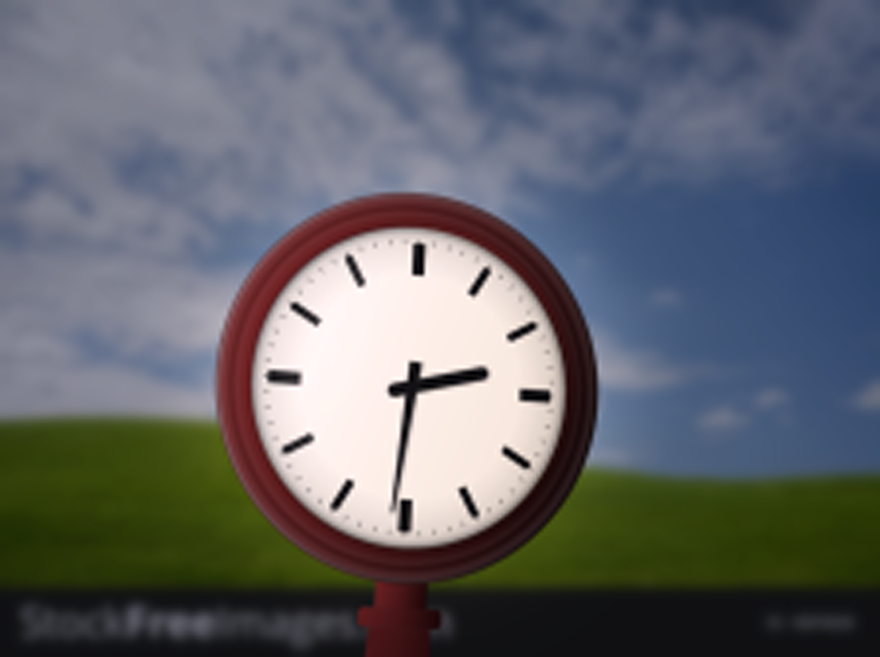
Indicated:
2,31
